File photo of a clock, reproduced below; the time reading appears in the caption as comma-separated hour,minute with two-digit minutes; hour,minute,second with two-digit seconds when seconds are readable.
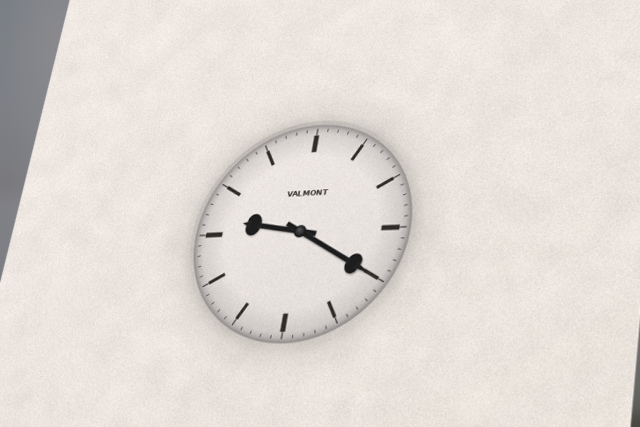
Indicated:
9,20
